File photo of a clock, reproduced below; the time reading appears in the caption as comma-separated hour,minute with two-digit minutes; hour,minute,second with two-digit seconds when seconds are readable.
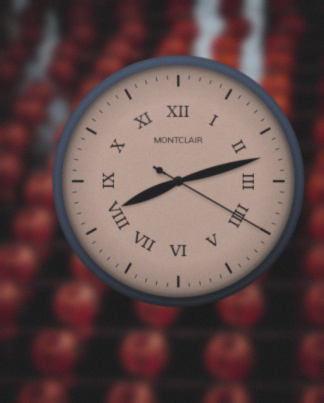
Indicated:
8,12,20
